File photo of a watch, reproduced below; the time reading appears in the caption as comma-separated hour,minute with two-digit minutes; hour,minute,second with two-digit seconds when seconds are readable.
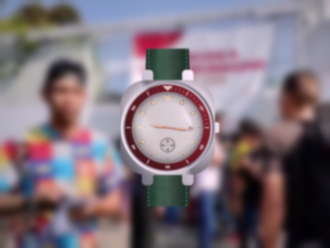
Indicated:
9,16
